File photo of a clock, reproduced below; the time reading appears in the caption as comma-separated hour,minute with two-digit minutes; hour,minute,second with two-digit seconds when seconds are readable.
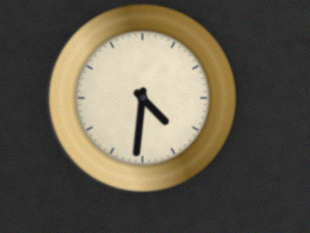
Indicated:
4,31
